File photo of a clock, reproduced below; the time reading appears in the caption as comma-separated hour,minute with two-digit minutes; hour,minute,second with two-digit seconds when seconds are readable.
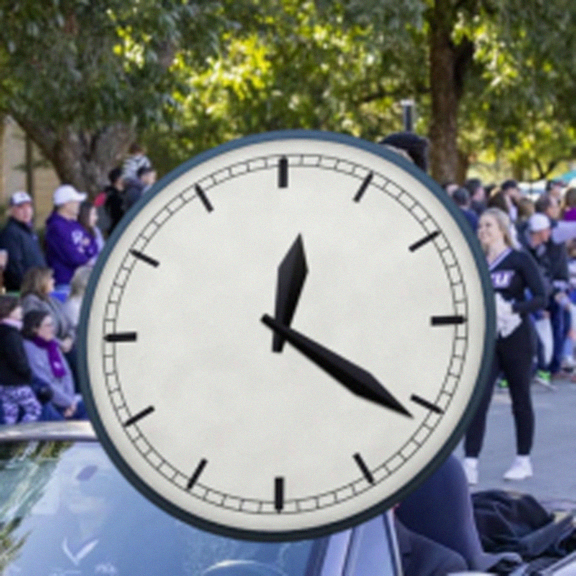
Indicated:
12,21
